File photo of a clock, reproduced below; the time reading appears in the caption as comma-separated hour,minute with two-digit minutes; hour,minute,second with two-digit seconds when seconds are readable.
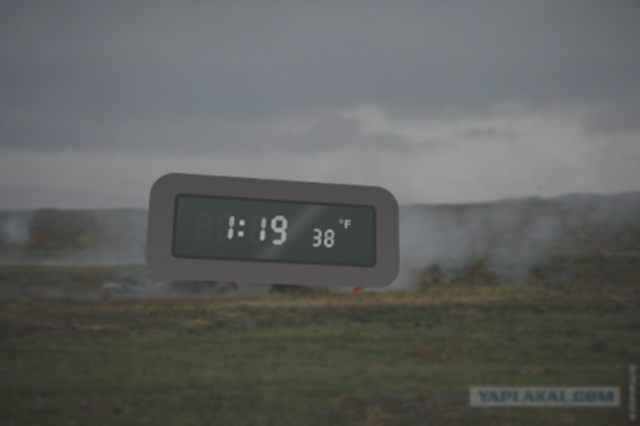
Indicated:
1,19
